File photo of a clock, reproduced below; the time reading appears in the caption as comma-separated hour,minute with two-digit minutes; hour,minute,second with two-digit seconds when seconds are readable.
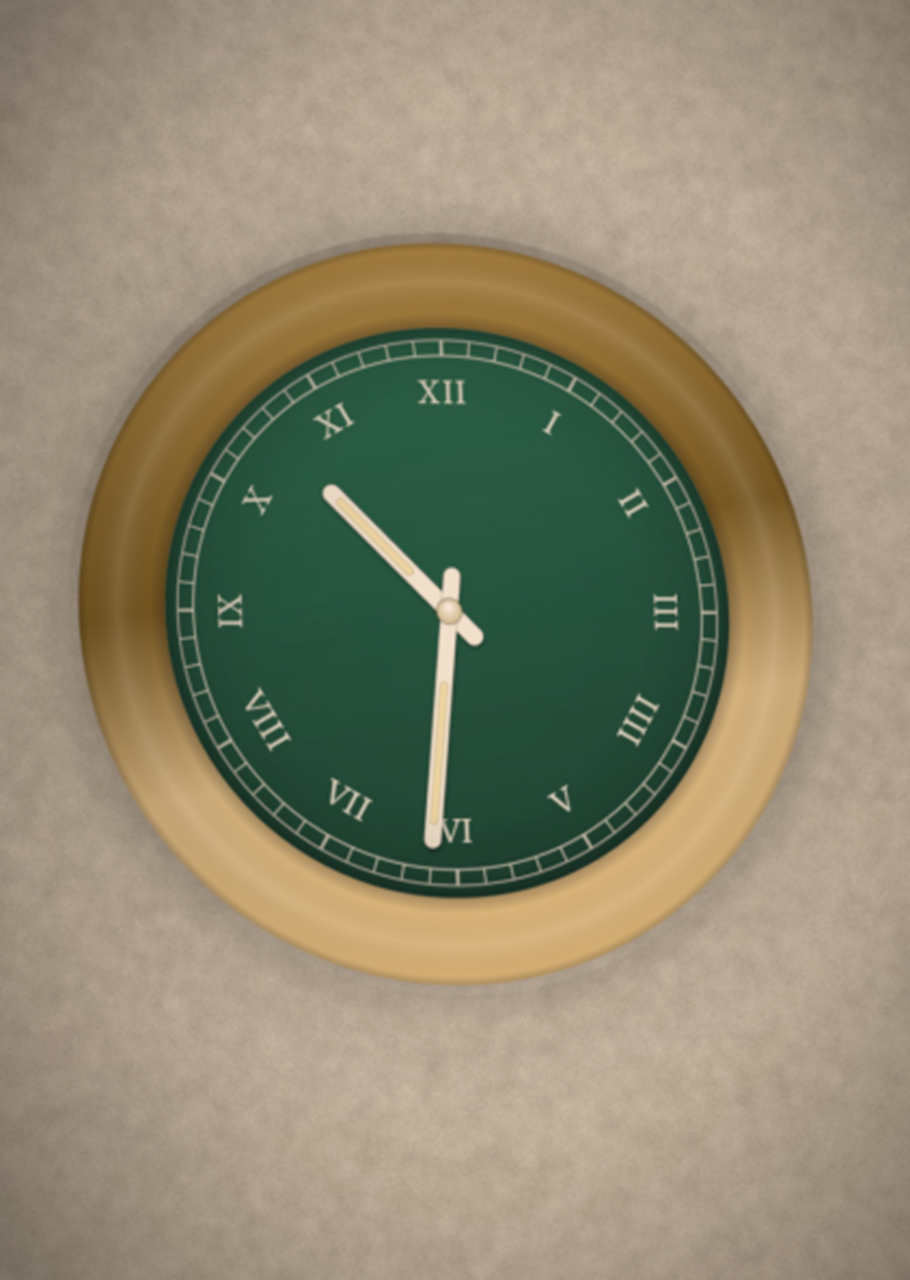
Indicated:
10,31
